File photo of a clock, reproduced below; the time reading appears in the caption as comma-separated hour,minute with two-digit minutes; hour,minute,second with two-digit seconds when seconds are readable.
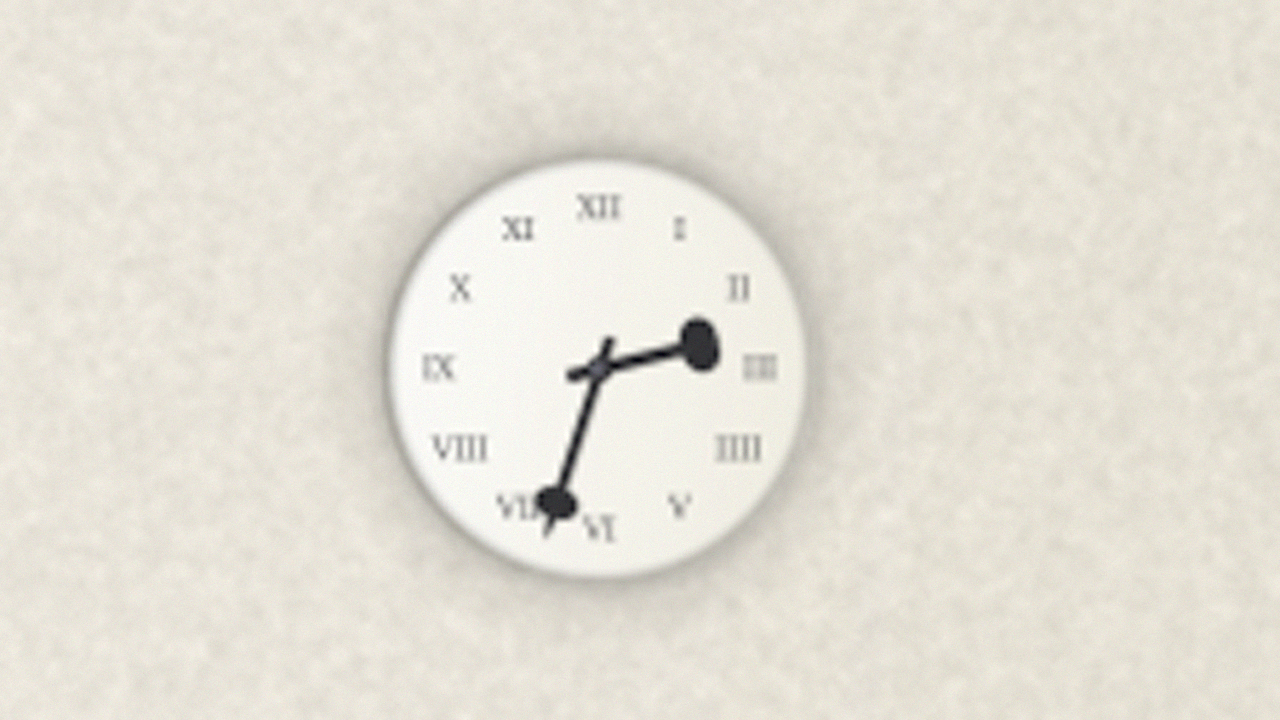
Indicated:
2,33
